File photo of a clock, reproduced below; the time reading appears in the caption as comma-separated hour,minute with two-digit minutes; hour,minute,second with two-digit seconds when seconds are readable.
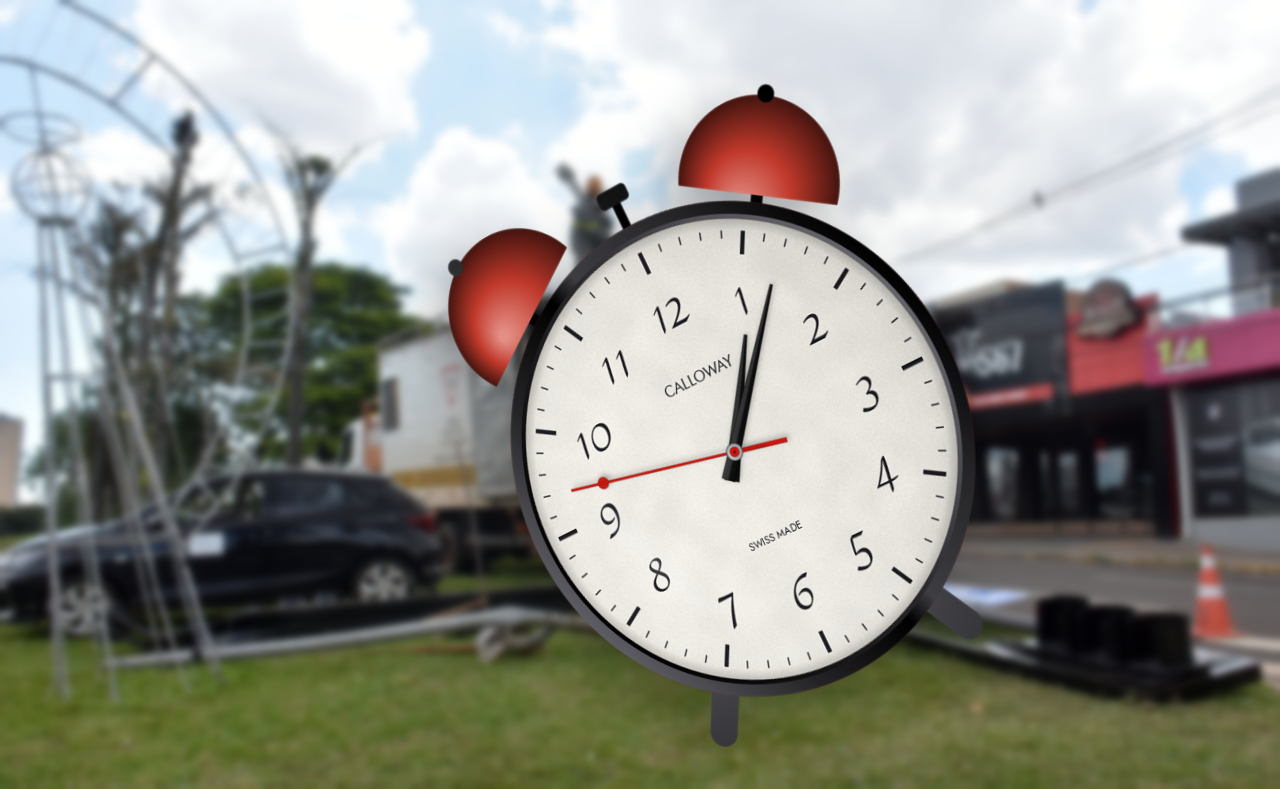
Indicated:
1,06,47
